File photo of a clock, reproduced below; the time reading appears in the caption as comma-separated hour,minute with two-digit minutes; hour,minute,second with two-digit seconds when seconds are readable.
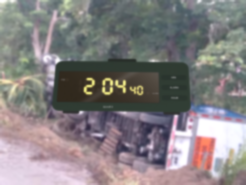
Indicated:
2,04
